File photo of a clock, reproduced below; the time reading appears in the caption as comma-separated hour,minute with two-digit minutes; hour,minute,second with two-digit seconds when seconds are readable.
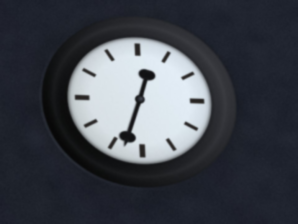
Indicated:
12,33
